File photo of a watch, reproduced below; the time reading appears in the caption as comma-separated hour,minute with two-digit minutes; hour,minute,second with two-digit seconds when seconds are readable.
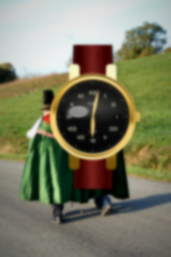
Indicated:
6,02
